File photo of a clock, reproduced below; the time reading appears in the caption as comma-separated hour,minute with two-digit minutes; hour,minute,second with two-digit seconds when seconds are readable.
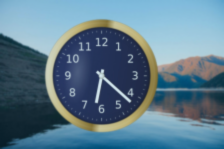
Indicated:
6,22
